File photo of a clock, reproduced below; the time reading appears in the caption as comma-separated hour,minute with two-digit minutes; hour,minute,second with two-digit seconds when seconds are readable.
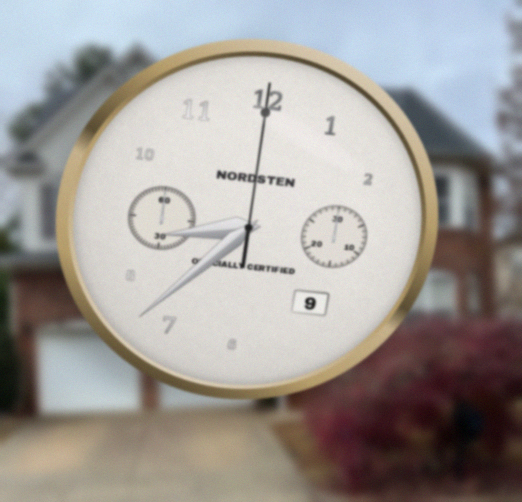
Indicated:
8,37
